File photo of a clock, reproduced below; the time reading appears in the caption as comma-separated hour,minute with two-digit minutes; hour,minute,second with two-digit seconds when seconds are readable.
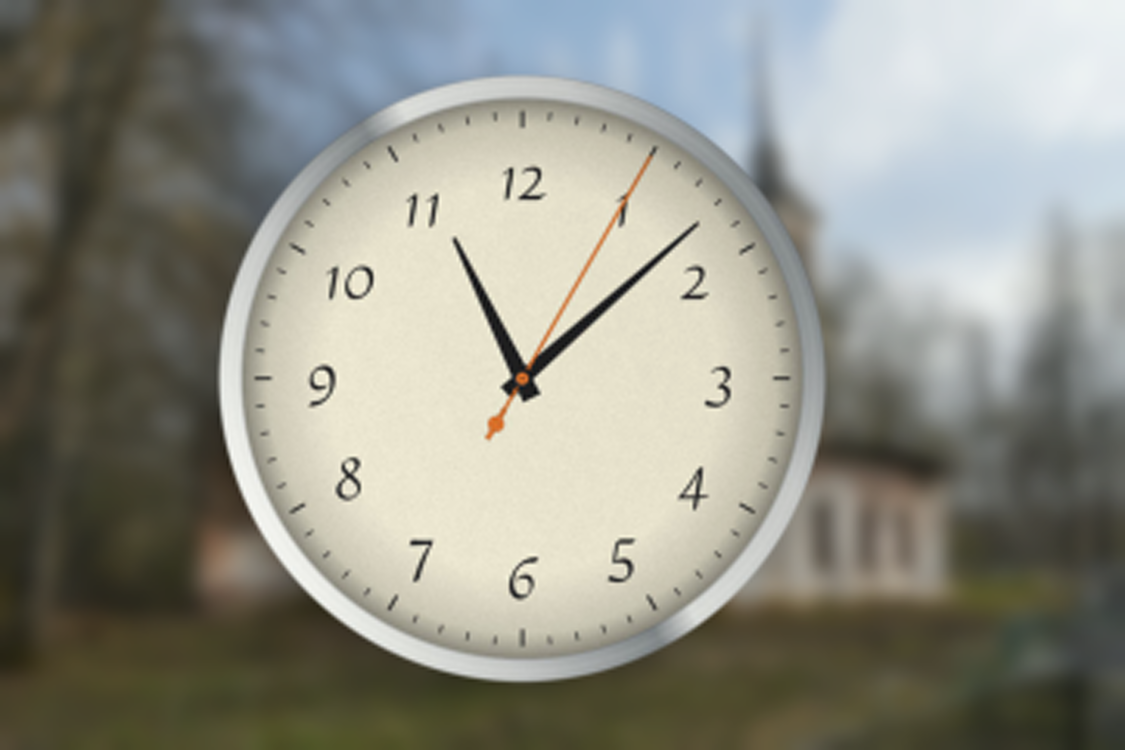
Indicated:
11,08,05
